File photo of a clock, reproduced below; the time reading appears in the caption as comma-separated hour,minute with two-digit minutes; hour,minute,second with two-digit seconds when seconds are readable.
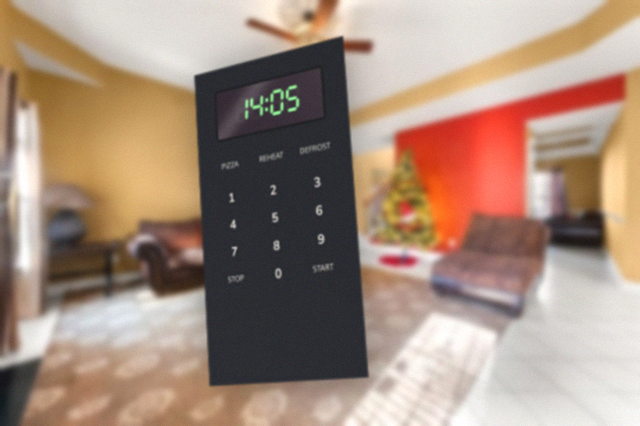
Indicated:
14,05
